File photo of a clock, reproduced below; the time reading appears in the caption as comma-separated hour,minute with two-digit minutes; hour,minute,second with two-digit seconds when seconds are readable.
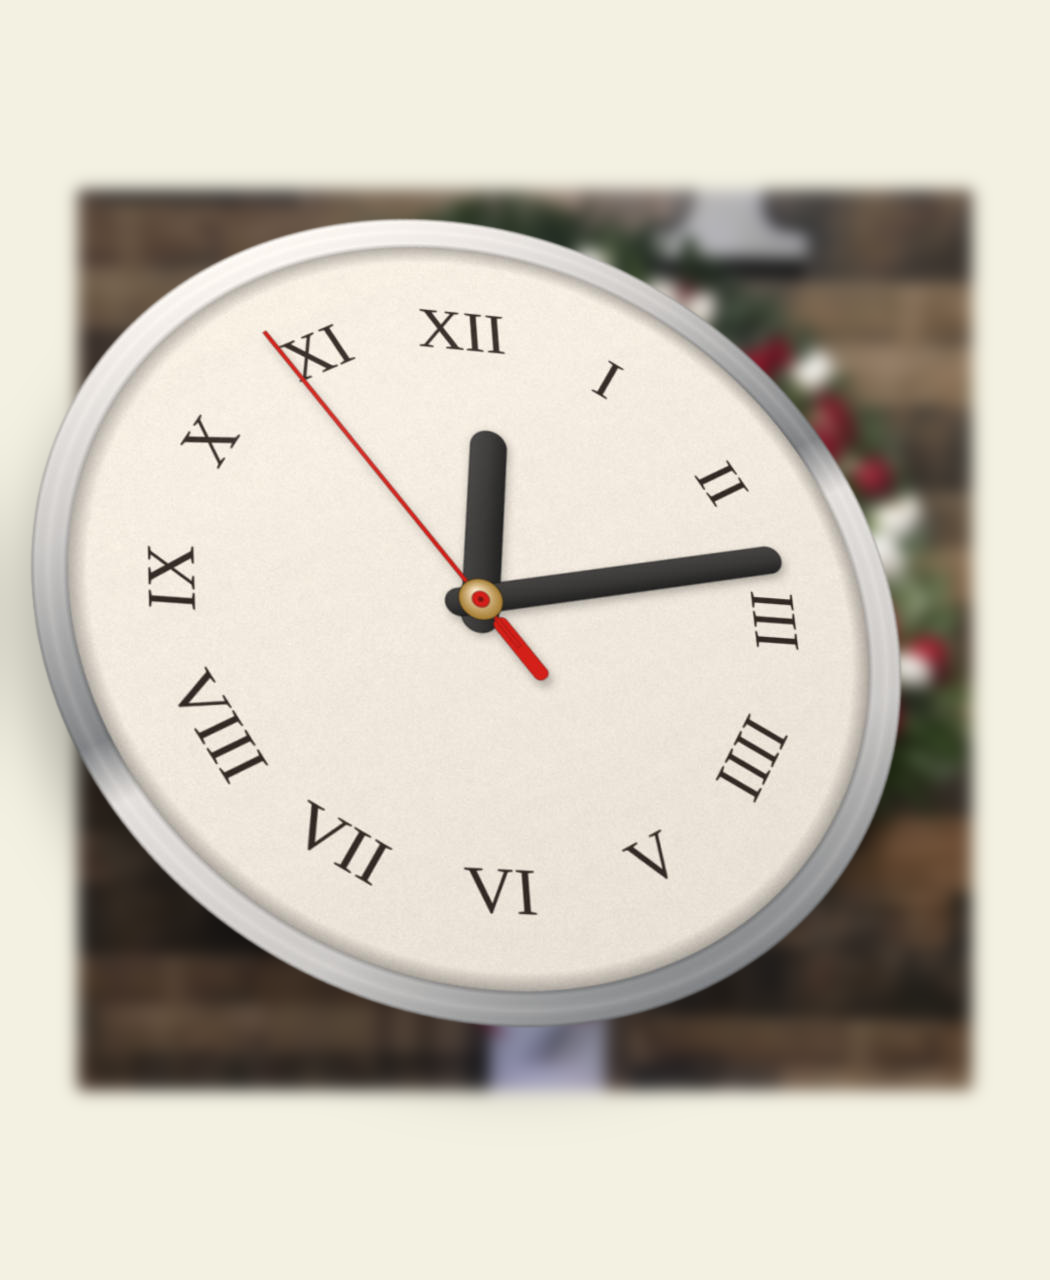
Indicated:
12,12,54
